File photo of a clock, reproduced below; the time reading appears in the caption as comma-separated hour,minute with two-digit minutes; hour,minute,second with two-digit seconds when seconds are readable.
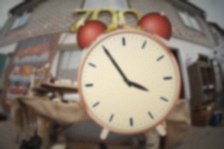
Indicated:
3,55
